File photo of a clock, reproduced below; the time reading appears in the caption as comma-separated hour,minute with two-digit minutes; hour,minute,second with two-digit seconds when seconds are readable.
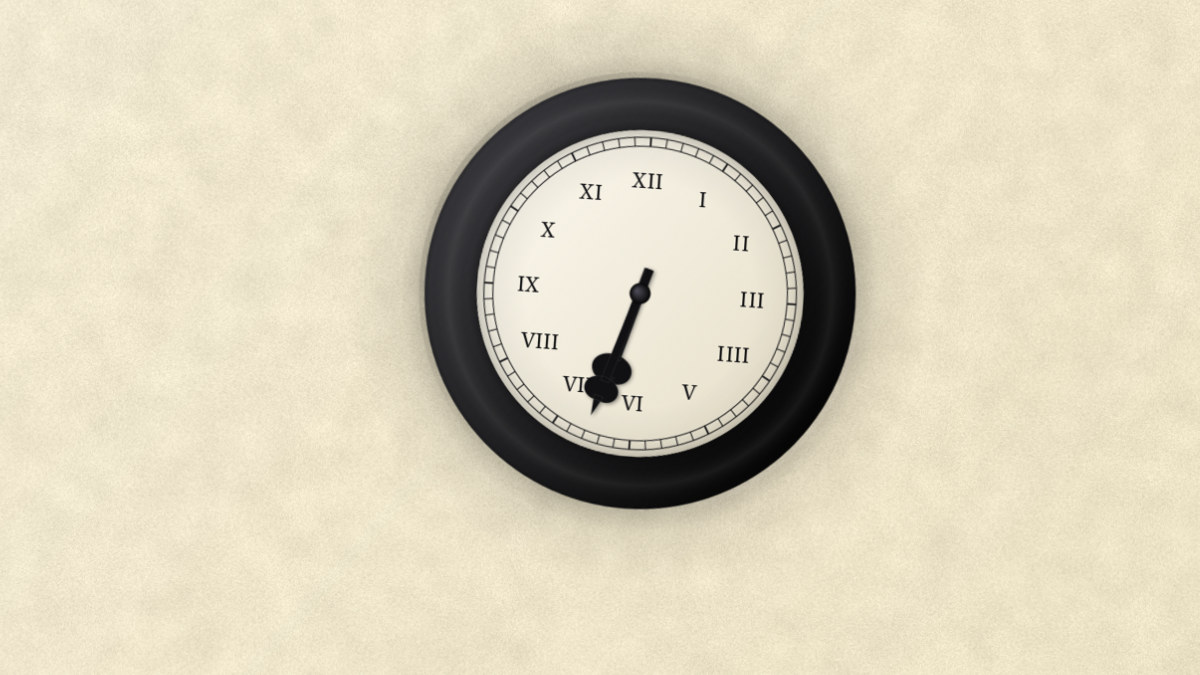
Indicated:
6,33
